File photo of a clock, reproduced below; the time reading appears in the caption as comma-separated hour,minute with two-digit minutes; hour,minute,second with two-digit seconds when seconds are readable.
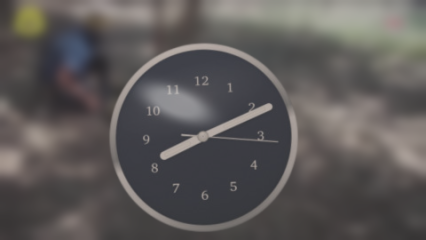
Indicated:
8,11,16
